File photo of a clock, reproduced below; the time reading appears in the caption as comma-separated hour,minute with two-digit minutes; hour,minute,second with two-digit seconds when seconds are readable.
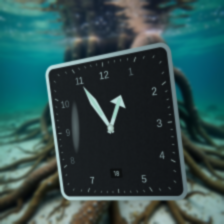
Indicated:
12,55
